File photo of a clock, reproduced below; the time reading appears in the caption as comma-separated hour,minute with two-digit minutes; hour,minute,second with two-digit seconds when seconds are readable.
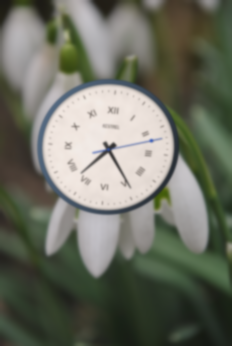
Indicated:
7,24,12
